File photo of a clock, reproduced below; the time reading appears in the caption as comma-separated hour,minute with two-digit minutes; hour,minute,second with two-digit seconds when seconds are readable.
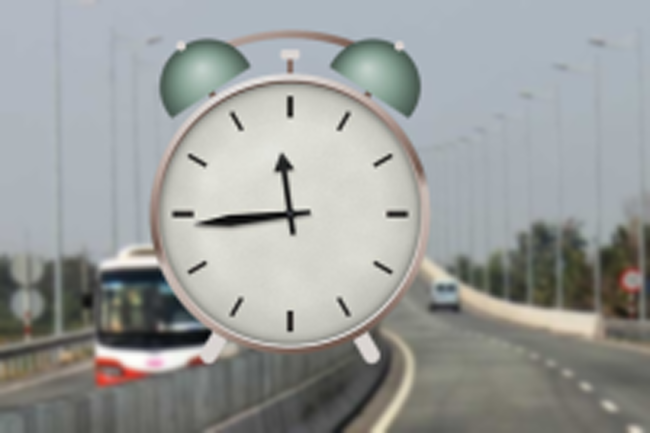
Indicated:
11,44
